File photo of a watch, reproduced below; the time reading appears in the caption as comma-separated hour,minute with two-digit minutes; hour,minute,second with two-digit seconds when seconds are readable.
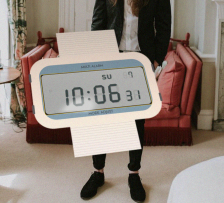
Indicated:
10,06,31
